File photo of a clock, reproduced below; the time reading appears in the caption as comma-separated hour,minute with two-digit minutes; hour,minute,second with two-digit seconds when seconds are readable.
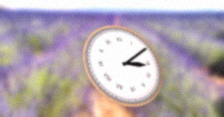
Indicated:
3,10
